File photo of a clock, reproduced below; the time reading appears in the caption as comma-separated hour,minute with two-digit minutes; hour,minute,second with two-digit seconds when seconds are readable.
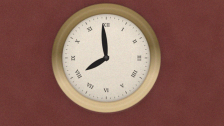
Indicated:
7,59
